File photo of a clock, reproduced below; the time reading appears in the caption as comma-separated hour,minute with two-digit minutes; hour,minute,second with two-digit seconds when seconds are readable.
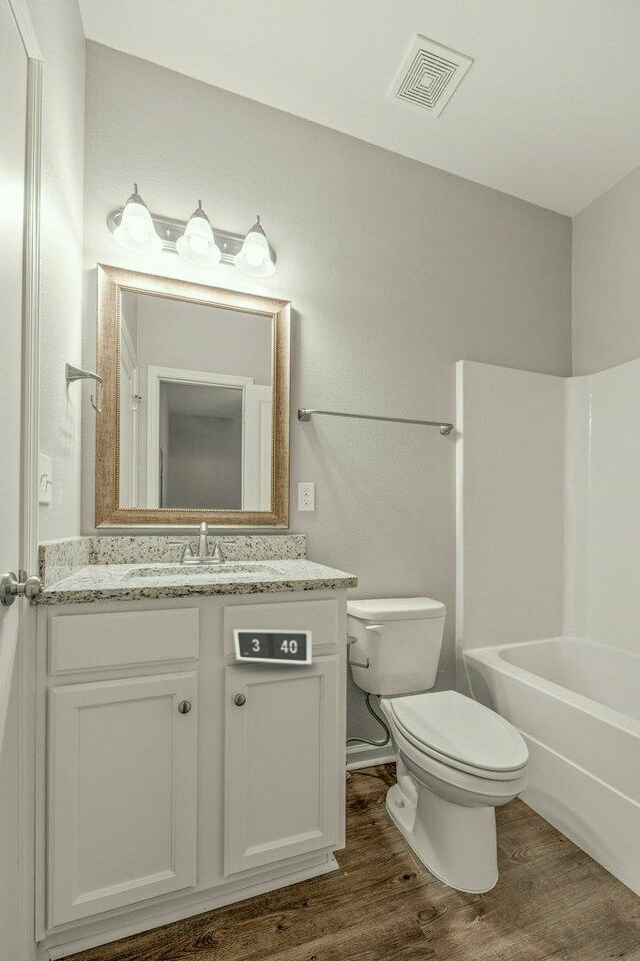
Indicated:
3,40
